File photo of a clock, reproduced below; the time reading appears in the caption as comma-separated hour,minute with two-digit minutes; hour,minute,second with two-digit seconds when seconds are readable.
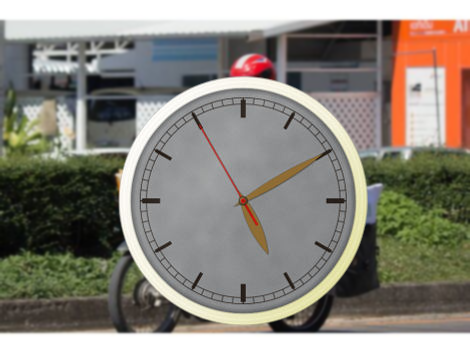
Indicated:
5,09,55
